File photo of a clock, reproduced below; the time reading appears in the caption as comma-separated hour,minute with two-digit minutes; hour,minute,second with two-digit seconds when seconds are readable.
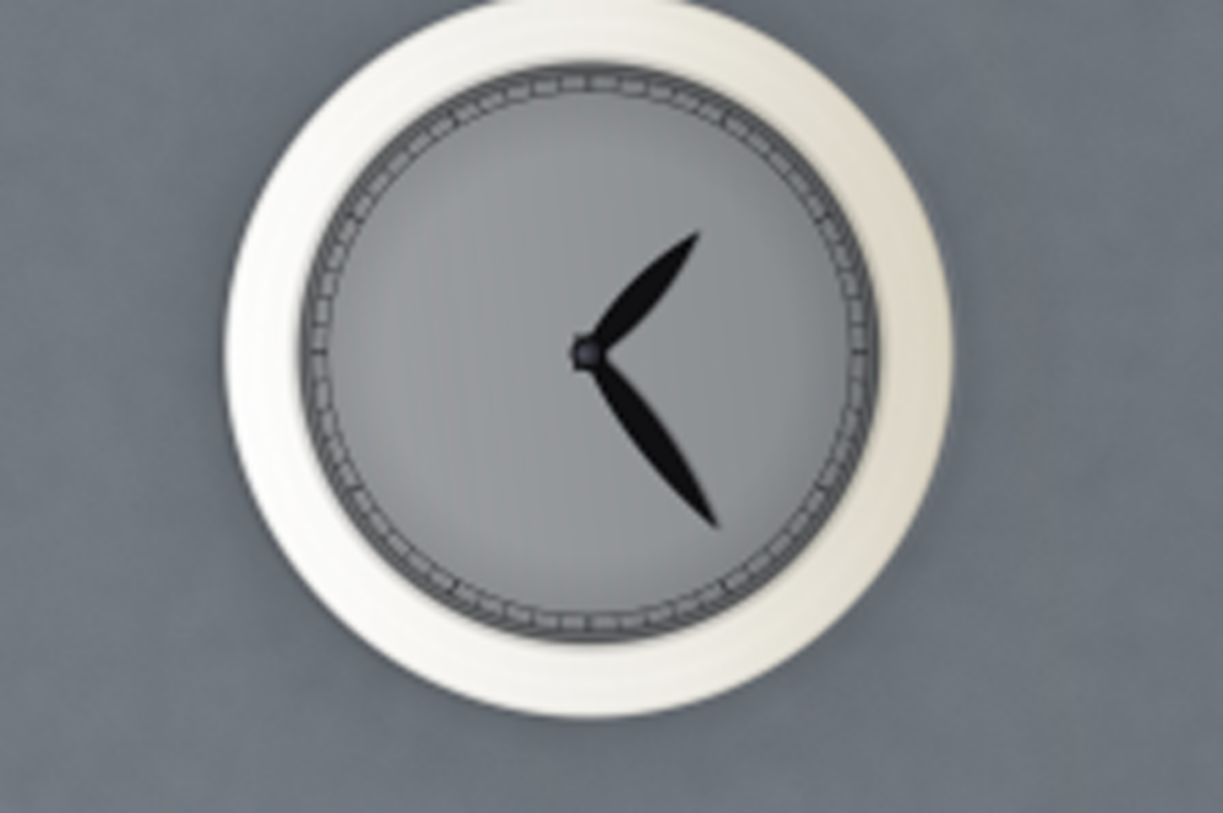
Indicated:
1,24
